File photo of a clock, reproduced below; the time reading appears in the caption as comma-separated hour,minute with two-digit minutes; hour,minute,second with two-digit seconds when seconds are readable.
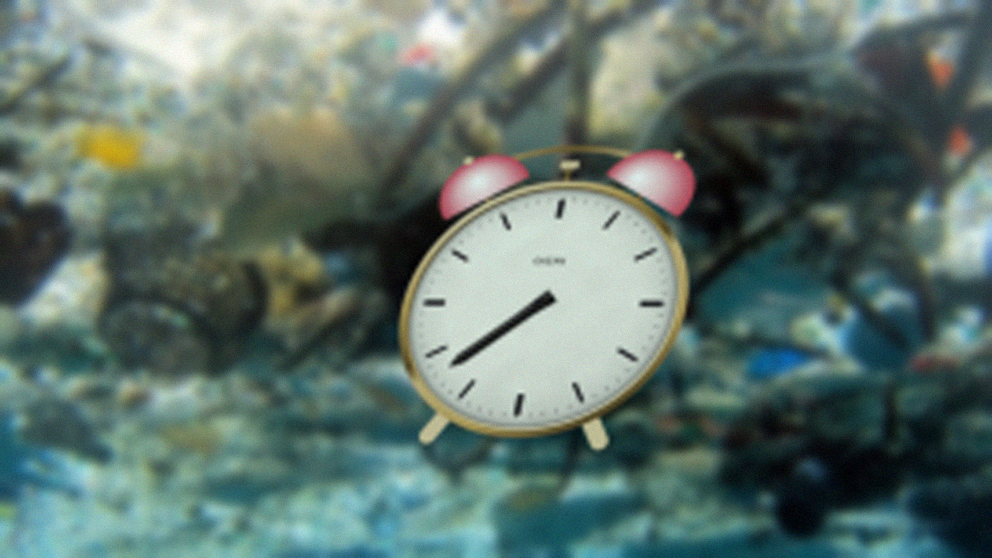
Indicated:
7,38
